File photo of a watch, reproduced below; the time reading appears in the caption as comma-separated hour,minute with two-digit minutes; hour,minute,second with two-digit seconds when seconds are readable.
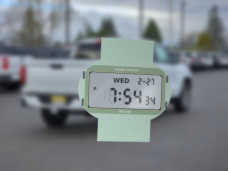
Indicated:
7,54,34
